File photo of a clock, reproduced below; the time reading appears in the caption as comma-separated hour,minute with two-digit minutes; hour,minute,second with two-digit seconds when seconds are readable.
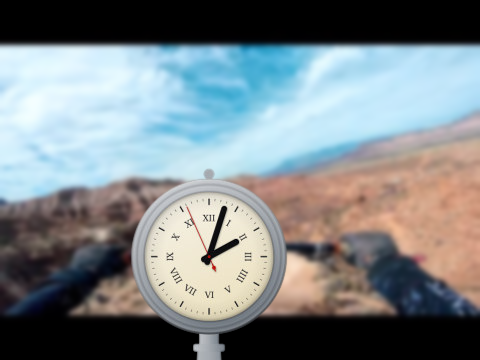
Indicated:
2,02,56
